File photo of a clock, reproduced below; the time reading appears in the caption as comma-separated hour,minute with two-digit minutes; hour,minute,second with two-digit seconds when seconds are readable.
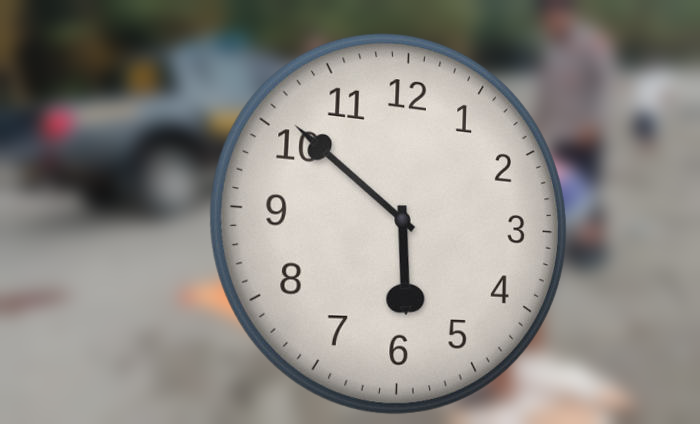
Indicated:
5,51
